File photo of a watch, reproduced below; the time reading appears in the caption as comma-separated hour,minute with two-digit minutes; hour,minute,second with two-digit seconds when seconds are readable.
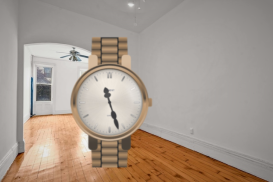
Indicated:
11,27
